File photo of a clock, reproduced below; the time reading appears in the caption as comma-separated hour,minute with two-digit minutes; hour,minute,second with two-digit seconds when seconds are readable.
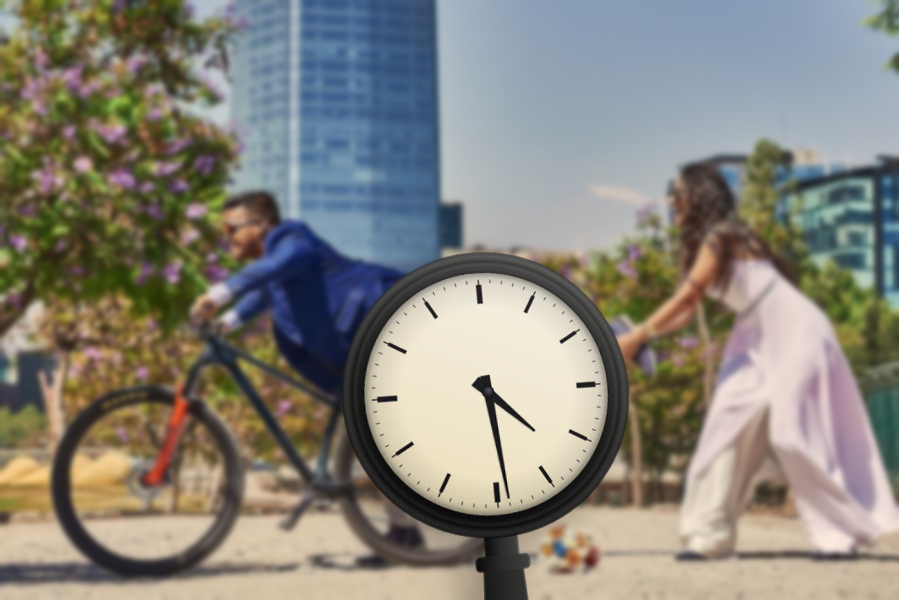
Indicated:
4,29
